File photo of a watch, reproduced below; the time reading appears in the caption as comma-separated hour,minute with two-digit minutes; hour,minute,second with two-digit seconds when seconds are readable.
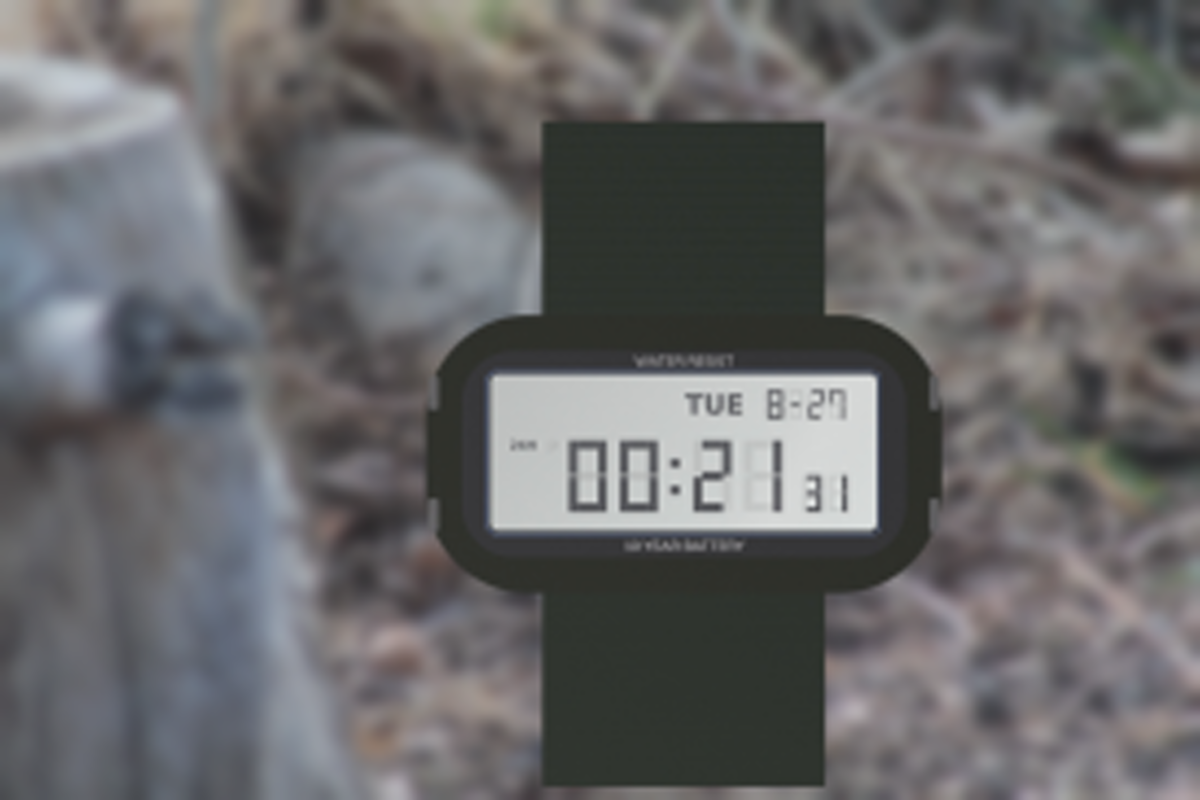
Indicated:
0,21,31
